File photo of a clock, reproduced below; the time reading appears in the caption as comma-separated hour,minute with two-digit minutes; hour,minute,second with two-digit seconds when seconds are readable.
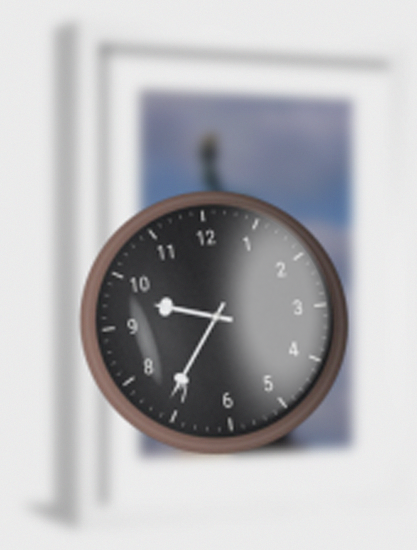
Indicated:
9,36
